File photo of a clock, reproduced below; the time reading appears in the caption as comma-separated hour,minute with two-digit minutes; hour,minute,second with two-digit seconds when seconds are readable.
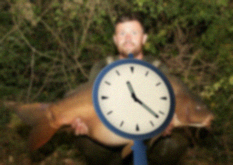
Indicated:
11,22
